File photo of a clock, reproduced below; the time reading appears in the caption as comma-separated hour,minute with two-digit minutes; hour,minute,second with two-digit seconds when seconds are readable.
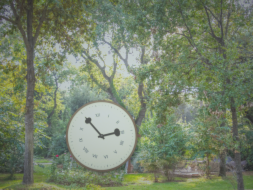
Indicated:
2,55
